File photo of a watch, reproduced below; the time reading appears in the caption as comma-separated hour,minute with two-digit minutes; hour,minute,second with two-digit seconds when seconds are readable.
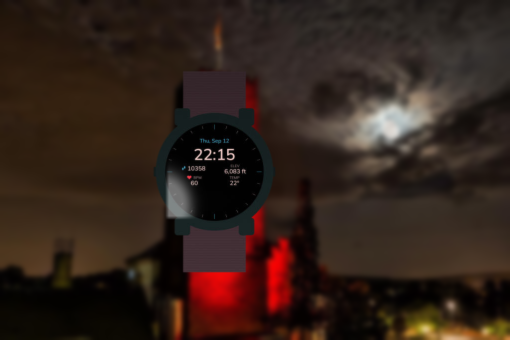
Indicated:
22,15
